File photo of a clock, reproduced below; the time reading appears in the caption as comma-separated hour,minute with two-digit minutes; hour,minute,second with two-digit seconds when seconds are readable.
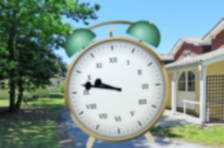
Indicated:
9,47
